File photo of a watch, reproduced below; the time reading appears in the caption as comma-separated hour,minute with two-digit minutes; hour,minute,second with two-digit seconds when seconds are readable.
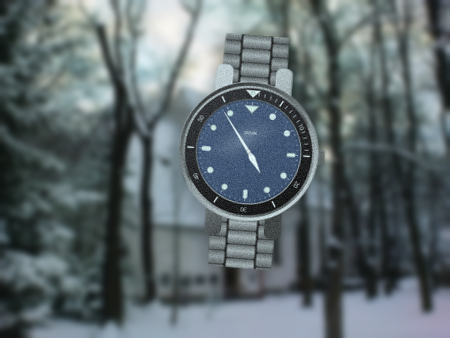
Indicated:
4,54
